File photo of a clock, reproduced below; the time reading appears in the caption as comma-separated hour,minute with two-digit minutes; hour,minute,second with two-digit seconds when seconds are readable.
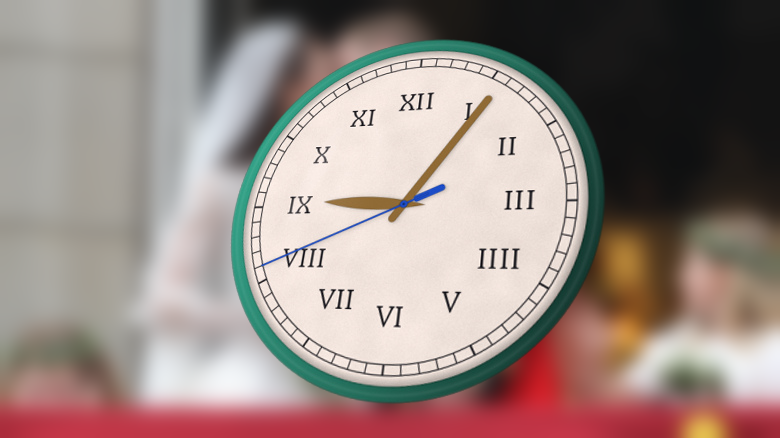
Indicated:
9,05,41
